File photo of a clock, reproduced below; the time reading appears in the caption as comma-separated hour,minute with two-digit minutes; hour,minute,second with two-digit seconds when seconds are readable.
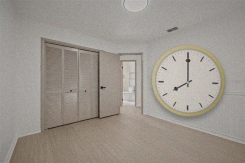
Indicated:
8,00
